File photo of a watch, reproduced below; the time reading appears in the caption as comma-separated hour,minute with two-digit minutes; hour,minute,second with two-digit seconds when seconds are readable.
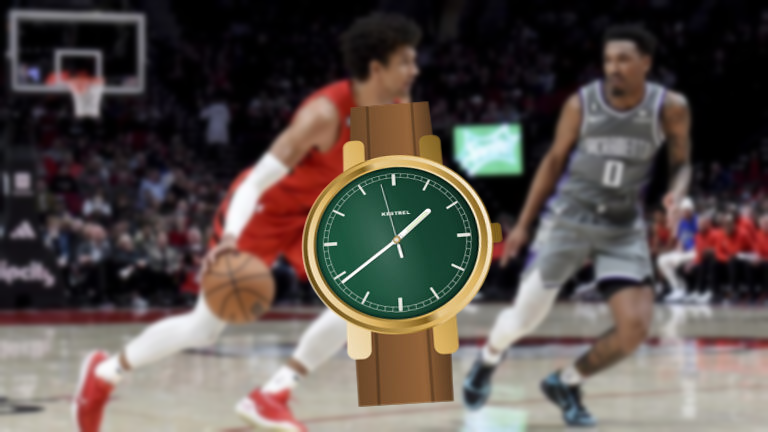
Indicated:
1,38,58
